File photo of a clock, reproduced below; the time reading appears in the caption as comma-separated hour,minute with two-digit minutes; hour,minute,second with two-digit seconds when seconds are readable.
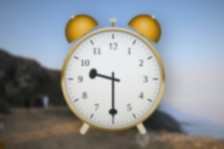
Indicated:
9,30
